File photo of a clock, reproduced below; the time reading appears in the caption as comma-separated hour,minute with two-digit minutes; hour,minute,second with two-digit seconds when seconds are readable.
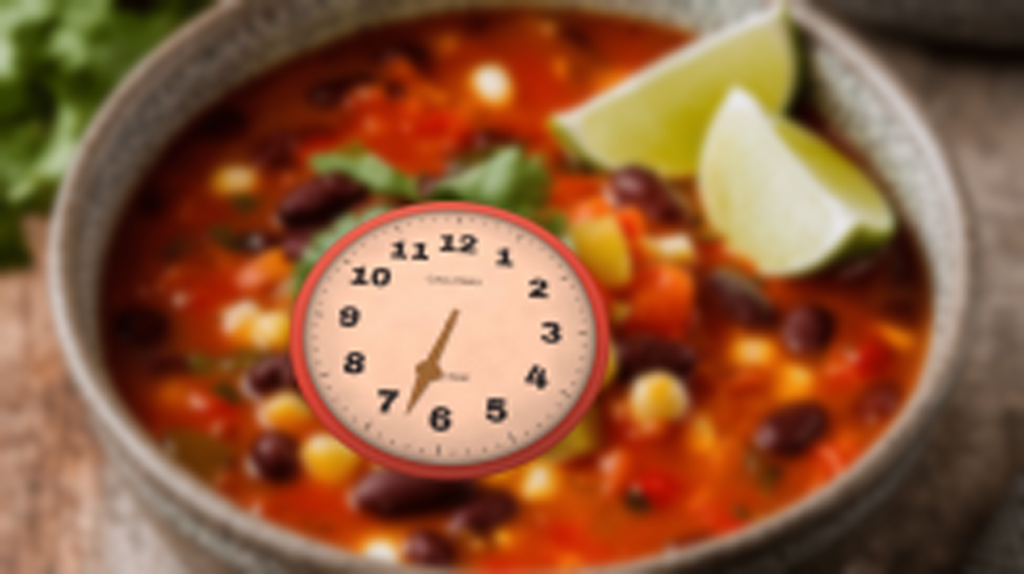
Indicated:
6,33
